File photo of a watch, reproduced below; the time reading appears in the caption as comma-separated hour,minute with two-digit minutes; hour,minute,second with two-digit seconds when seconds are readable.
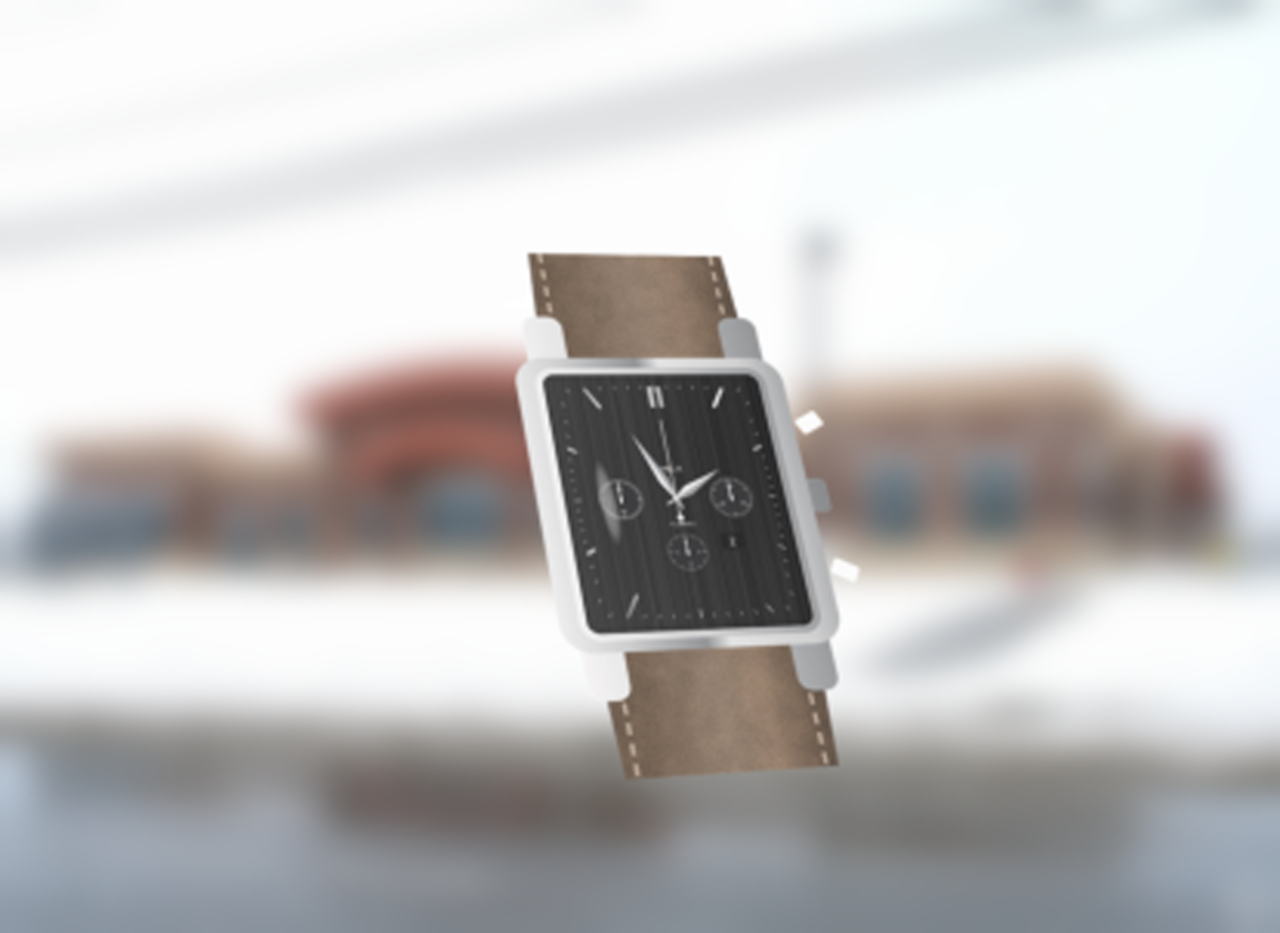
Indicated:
1,56
